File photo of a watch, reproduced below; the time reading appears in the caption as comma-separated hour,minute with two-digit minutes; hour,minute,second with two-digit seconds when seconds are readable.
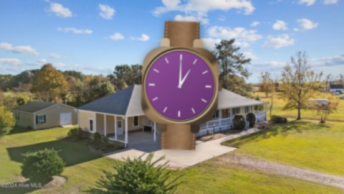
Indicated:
1,00
